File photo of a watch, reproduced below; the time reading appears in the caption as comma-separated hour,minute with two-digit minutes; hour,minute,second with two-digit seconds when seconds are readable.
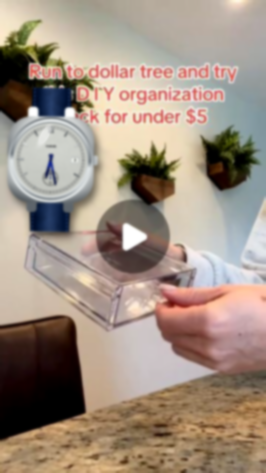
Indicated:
6,28
